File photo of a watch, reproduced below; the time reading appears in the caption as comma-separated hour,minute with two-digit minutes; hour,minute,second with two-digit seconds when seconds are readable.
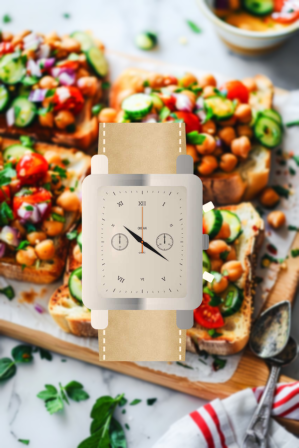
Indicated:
10,21
